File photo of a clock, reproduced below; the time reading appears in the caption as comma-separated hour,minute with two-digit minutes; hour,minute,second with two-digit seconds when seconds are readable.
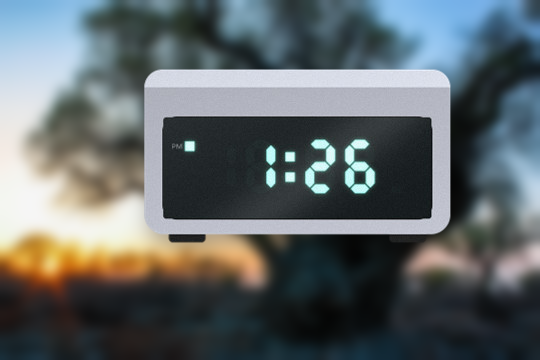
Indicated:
1,26
